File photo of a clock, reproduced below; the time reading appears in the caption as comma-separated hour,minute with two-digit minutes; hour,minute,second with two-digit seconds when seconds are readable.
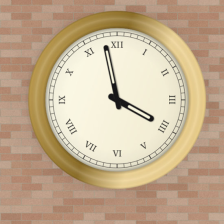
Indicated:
3,58
